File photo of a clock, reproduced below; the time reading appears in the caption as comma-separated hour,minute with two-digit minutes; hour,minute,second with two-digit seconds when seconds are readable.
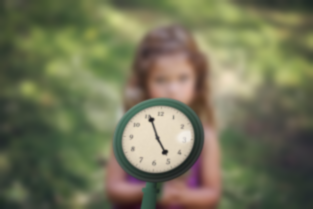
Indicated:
4,56
